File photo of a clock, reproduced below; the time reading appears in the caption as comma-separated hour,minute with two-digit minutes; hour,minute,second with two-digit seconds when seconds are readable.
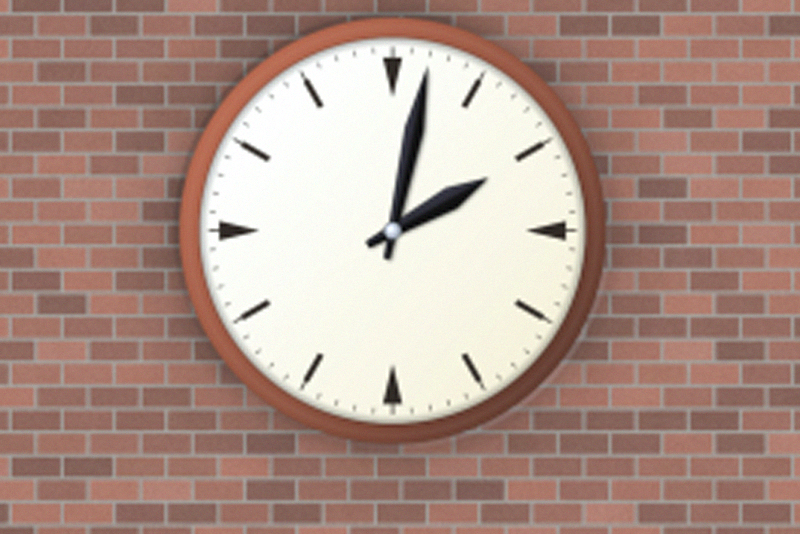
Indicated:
2,02
